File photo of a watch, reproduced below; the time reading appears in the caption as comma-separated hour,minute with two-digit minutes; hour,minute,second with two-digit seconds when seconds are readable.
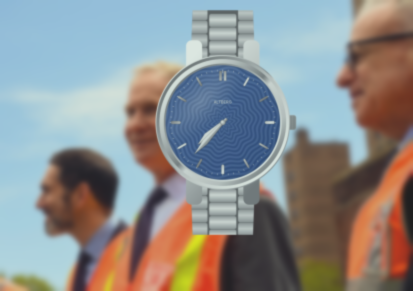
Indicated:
7,37
